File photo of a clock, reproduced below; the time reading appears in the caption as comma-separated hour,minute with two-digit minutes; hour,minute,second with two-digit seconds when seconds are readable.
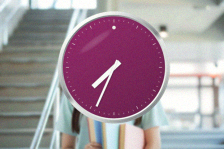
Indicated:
7,34
